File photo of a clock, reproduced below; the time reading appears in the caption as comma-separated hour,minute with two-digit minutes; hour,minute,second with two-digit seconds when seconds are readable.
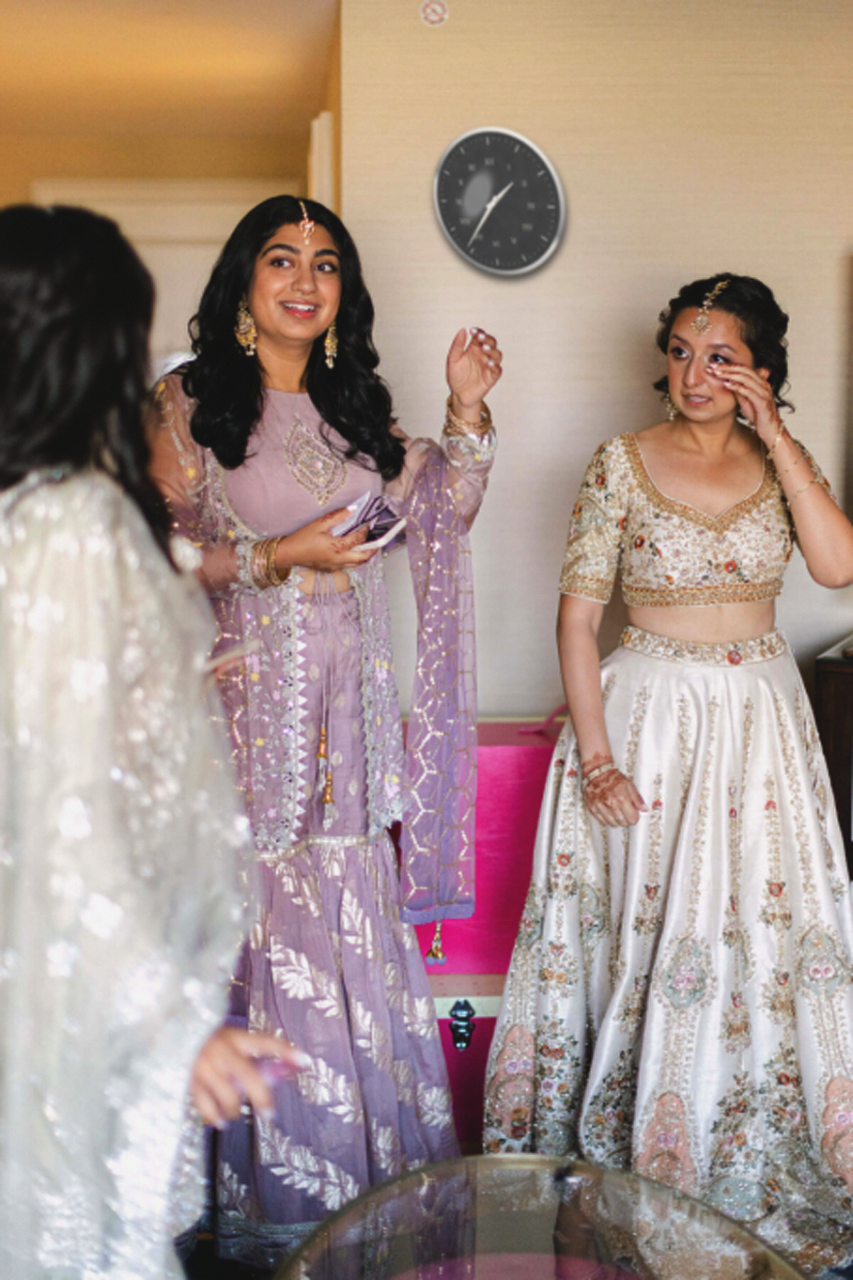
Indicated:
1,36
